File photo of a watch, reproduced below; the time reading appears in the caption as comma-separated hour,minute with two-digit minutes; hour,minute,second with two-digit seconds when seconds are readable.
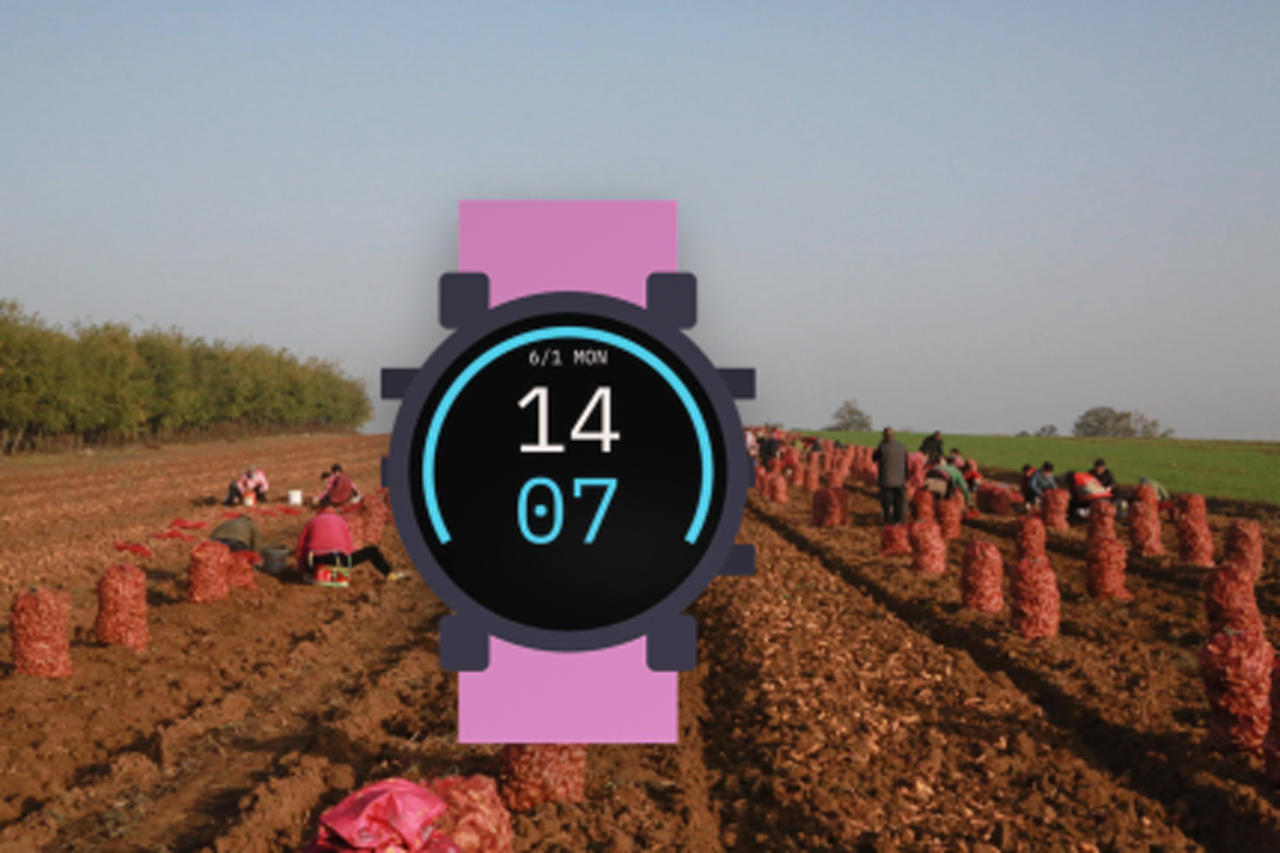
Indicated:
14,07
